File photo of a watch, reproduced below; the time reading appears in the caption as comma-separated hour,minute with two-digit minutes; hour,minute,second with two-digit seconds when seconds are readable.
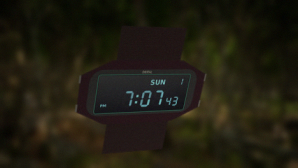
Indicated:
7,07,43
